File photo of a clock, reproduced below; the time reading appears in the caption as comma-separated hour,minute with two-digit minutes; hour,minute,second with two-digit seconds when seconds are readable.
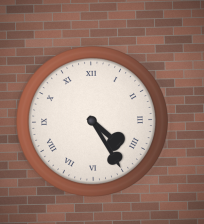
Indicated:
4,25
